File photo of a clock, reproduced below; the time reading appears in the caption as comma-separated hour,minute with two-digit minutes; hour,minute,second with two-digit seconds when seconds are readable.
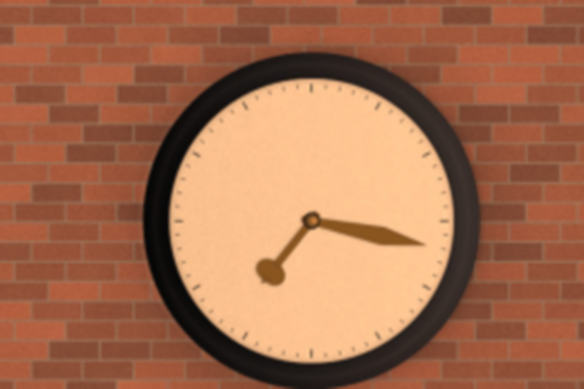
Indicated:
7,17
